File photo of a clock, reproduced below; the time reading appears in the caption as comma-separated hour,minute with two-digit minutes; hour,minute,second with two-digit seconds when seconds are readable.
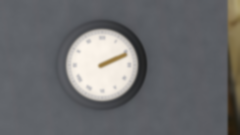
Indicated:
2,11
